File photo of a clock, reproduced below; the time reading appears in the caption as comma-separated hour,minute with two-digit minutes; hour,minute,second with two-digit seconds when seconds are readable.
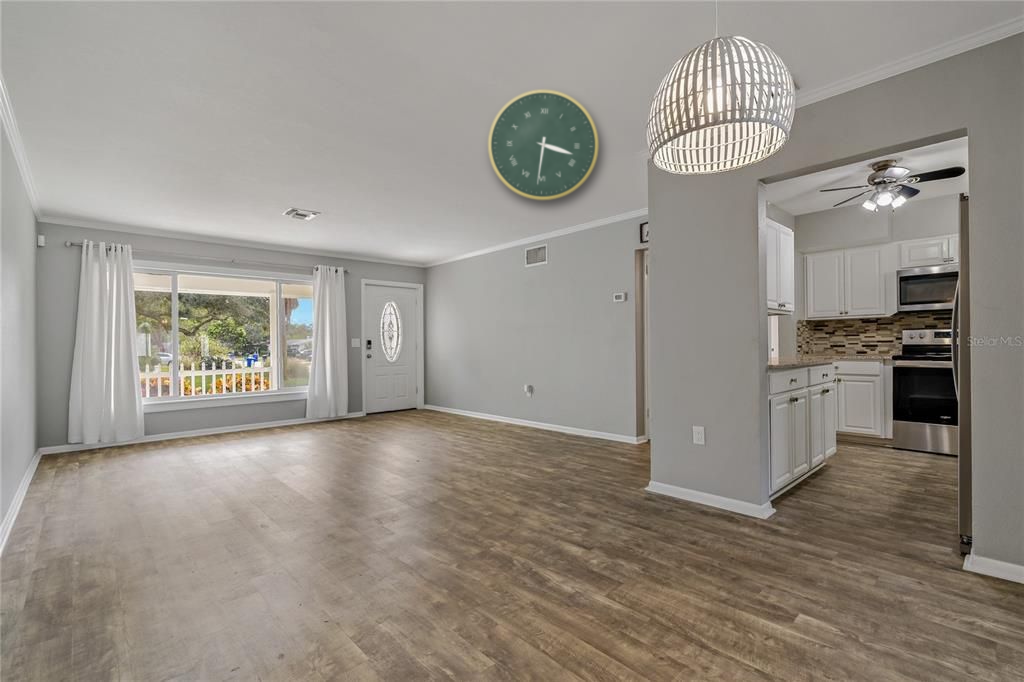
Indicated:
3,31
